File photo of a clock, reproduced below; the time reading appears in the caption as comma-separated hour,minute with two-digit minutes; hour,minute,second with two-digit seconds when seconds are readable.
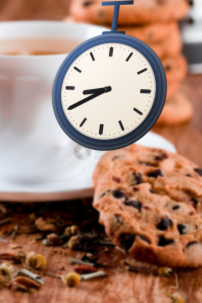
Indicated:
8,40
